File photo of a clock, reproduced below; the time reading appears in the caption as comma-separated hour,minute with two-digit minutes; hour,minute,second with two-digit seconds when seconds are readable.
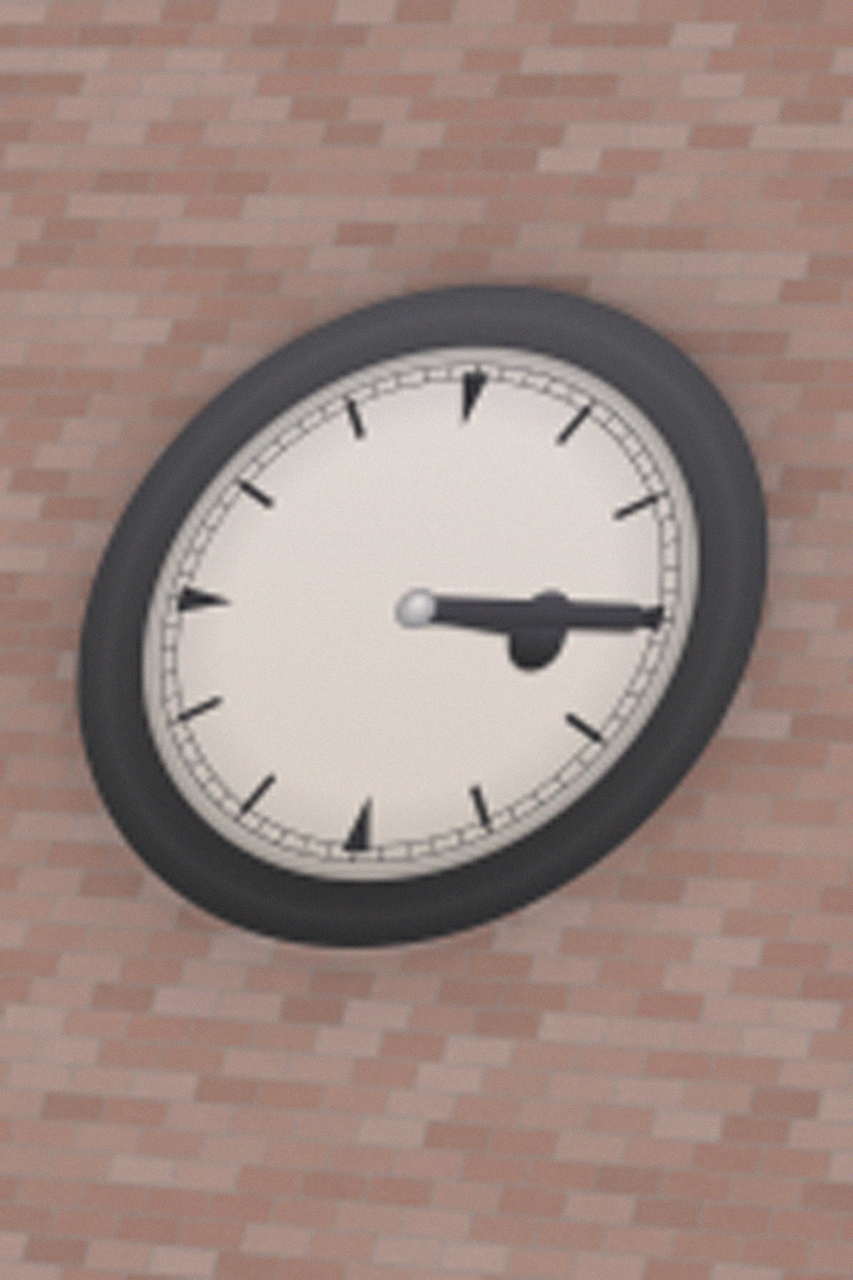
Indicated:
3,15
